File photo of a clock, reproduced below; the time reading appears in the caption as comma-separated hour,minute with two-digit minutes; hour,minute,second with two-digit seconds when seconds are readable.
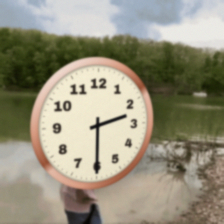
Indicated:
2,30
